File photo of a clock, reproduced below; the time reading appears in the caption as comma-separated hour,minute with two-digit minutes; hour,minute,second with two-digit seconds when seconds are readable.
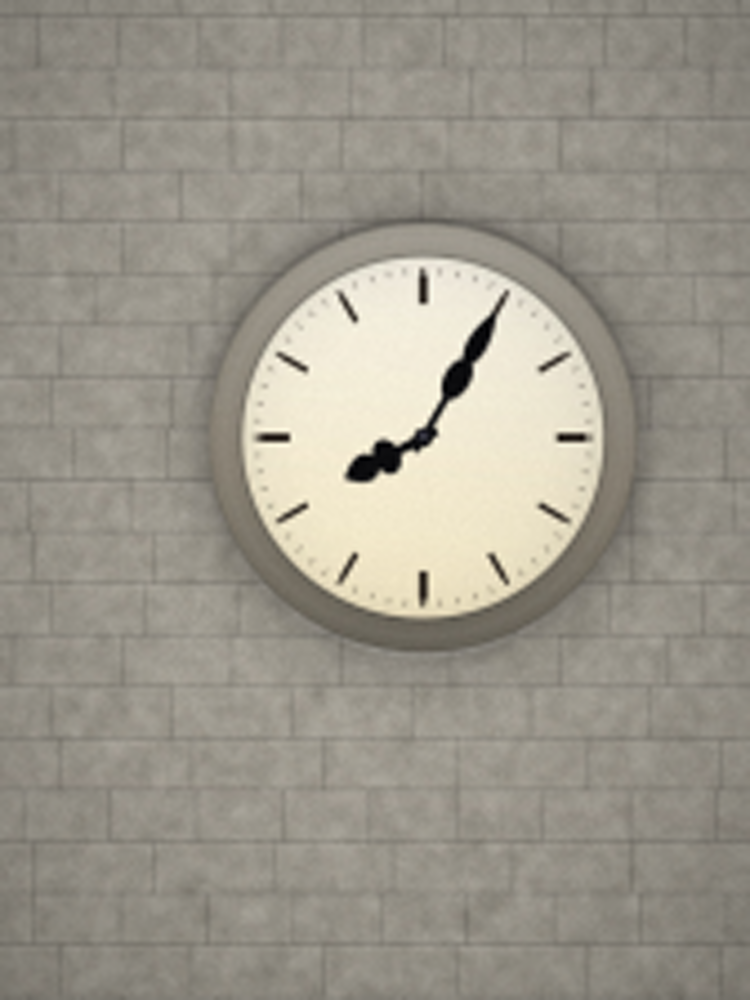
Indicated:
8,05
